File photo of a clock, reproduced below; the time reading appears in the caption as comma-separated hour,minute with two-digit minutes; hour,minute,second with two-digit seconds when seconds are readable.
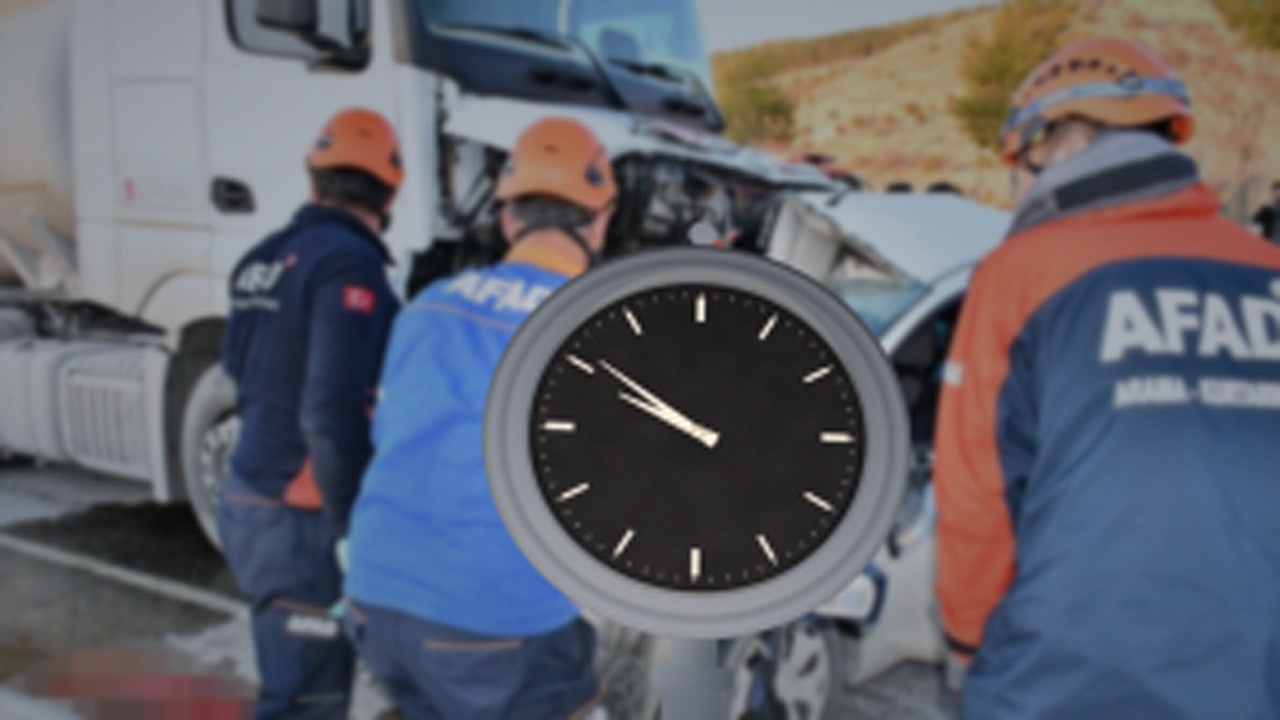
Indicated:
9,51
